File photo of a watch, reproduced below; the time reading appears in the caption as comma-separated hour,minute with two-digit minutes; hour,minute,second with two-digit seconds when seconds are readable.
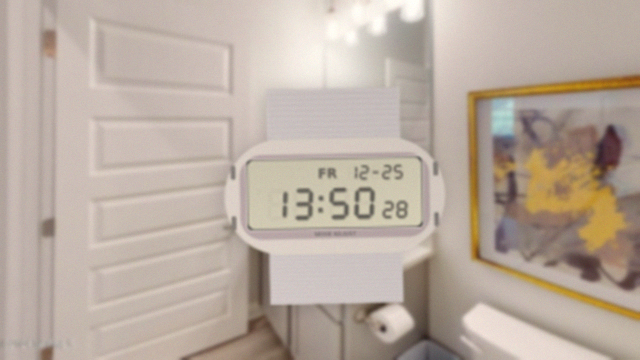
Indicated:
13,50,28
